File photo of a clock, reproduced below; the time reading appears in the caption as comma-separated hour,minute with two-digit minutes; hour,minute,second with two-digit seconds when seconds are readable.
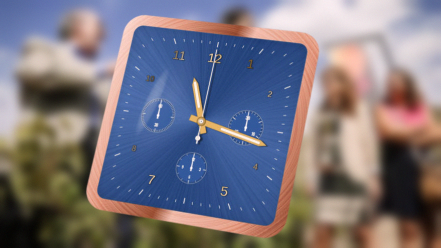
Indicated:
11,17
